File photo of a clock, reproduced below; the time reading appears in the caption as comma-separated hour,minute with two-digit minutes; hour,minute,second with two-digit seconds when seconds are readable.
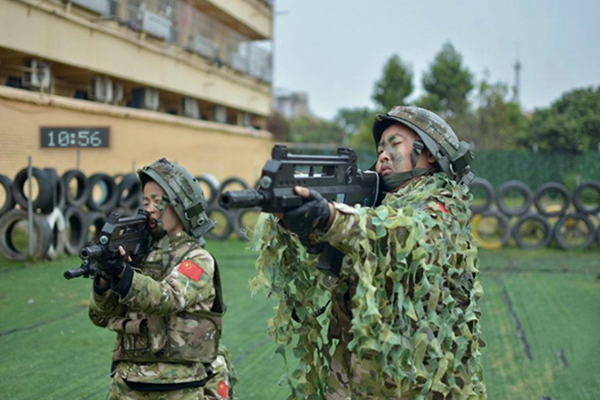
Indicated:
10,56
